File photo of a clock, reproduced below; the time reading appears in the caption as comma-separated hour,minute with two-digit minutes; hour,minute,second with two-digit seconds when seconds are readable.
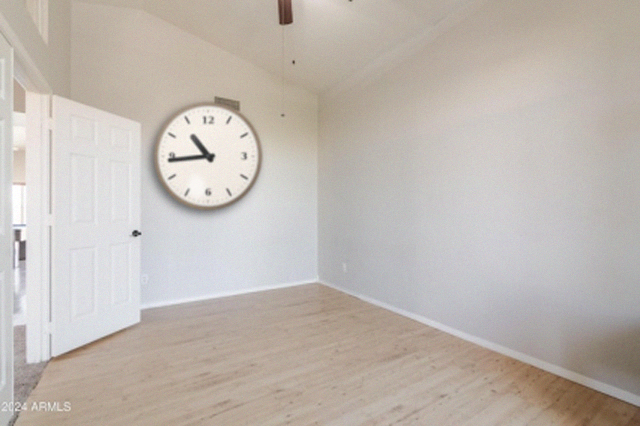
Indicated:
10,44
